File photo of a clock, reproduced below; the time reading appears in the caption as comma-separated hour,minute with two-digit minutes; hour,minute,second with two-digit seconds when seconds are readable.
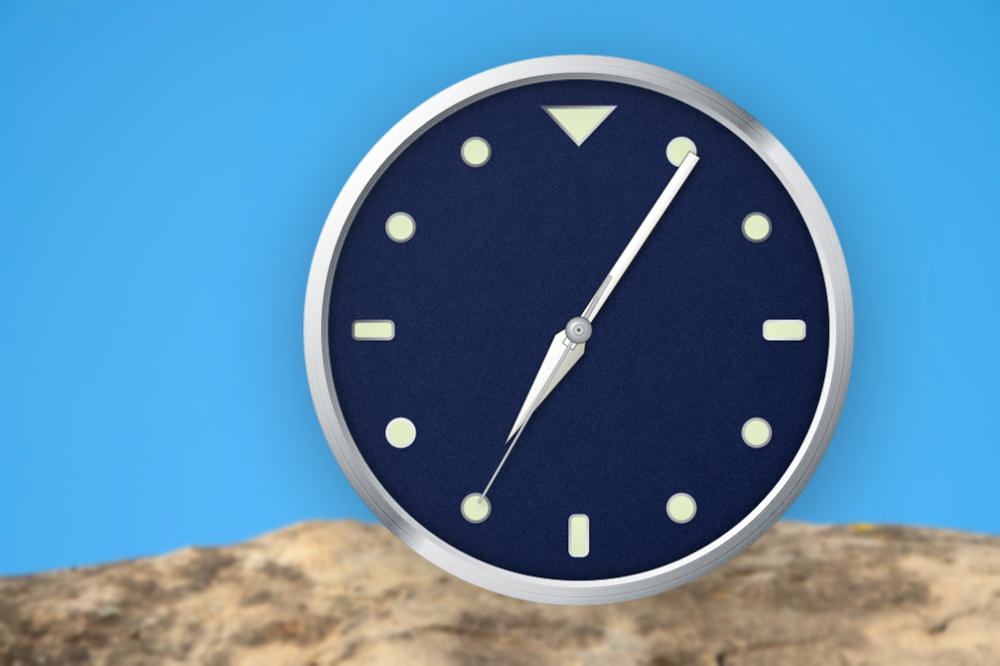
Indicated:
7,05,35
